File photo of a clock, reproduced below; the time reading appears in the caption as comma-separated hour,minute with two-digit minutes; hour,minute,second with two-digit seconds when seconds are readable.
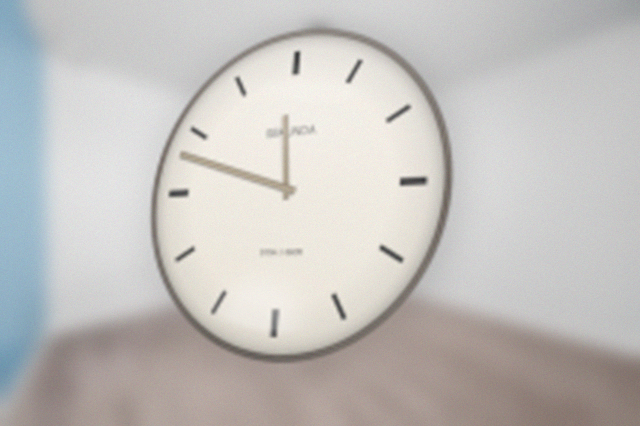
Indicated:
11,48
